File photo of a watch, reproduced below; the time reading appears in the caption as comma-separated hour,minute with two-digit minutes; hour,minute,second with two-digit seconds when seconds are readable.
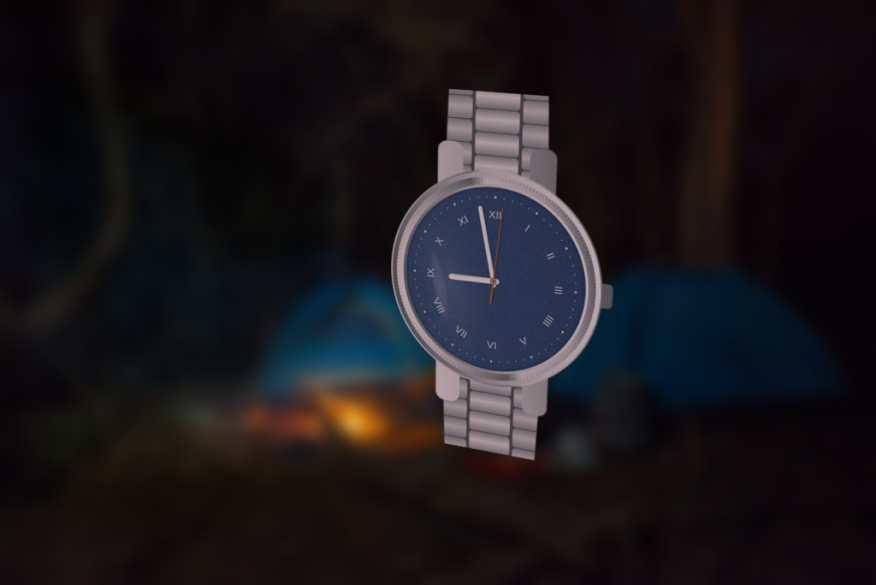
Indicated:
8,58,01
